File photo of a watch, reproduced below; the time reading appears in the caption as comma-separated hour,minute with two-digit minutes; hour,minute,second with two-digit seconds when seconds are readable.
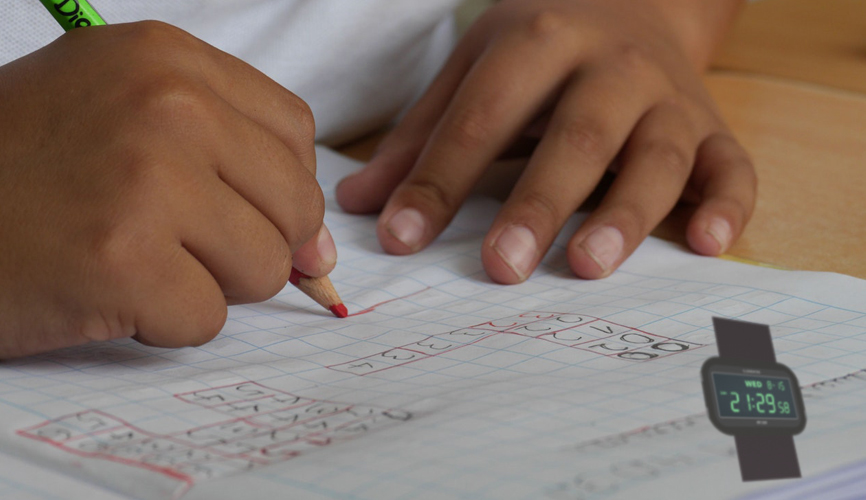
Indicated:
21,29
